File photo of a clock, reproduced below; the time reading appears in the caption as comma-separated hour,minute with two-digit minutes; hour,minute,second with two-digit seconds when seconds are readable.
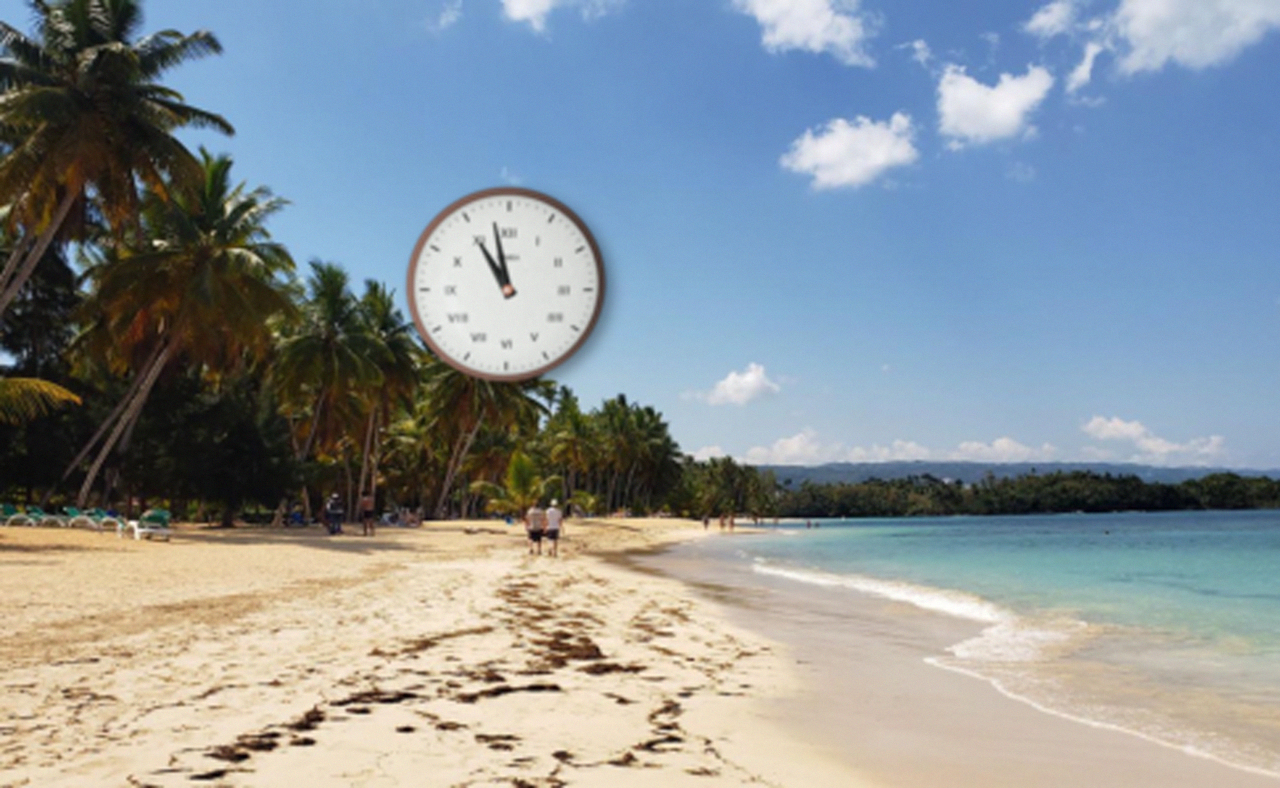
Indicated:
10,58
